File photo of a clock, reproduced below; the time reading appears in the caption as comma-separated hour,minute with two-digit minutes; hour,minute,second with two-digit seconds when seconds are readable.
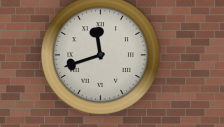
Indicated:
11,42
